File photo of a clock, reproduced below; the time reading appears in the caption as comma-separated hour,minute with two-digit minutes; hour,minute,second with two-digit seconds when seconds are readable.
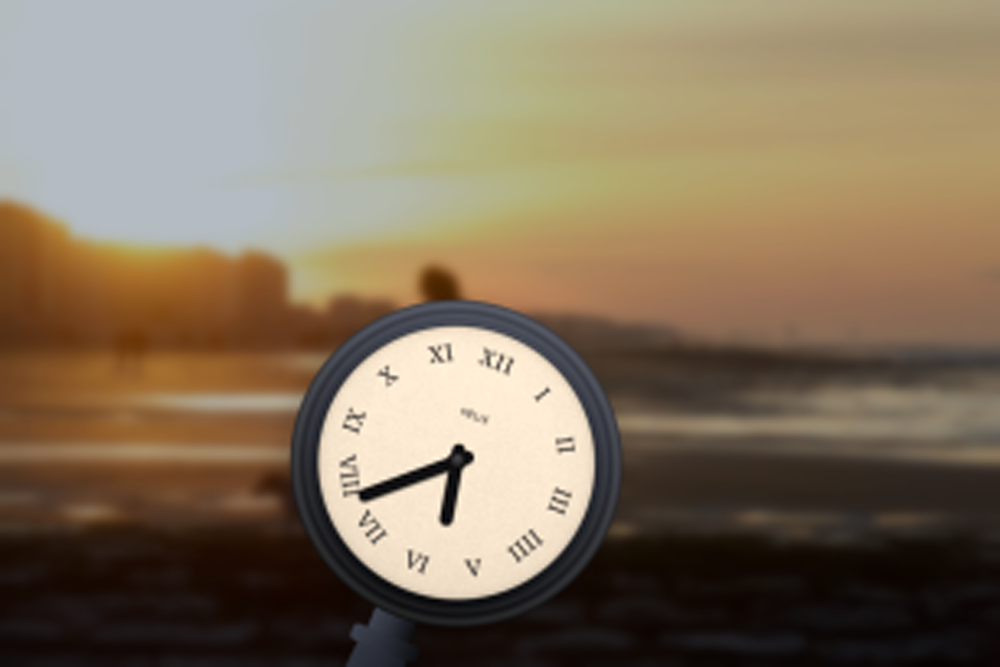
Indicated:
5,38
